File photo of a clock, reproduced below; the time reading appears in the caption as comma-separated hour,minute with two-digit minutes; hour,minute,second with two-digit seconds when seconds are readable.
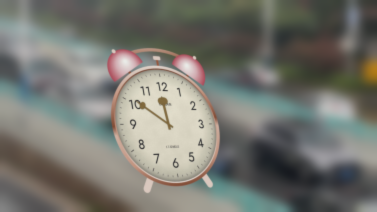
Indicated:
11,51
